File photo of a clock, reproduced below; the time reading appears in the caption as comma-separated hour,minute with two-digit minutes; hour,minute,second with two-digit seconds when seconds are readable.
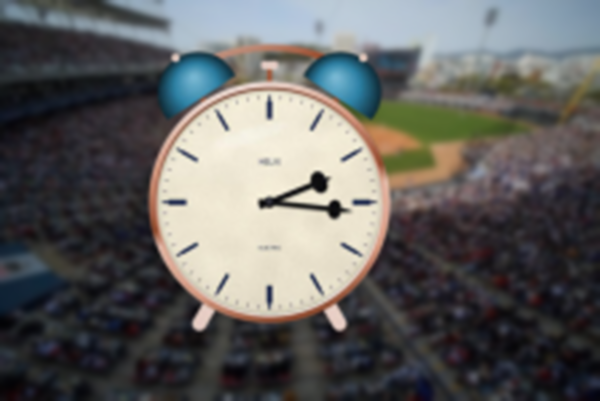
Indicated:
2,16
